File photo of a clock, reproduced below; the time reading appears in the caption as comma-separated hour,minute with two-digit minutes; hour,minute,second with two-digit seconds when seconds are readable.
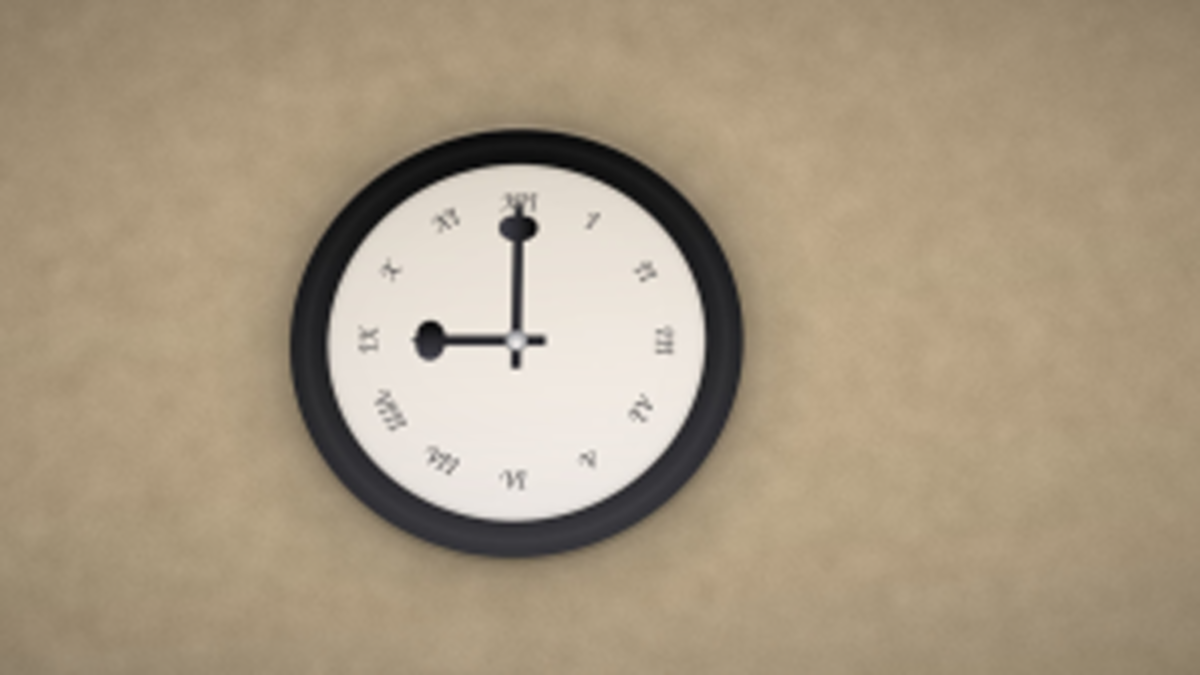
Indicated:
9,00
